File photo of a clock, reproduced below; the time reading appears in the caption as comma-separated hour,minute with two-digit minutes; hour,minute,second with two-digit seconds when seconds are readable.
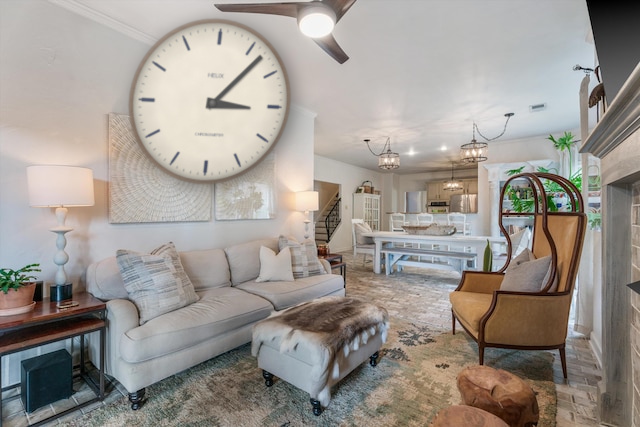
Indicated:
3,07
